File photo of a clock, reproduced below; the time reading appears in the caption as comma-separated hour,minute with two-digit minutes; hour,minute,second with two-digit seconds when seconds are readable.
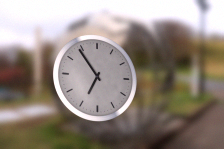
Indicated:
6,54
